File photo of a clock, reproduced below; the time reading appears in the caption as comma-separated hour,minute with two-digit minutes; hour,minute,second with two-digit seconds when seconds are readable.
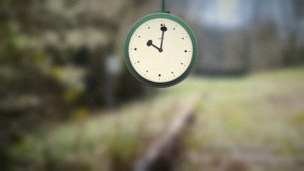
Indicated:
10,01
